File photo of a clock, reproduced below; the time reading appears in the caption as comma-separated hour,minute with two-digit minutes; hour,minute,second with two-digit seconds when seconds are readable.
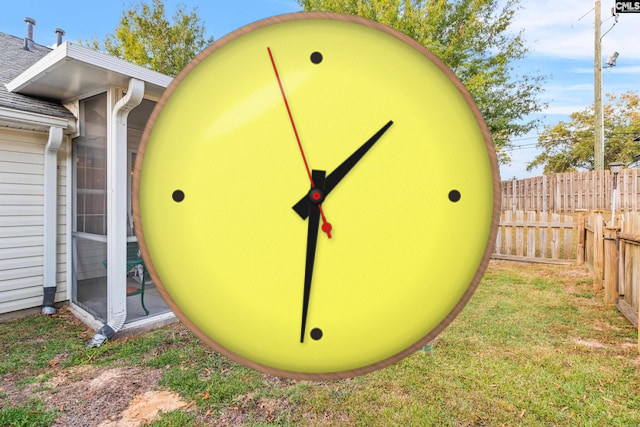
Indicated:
1,30,57
